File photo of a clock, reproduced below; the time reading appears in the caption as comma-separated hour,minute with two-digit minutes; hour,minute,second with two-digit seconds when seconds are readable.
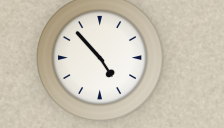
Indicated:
4,53
